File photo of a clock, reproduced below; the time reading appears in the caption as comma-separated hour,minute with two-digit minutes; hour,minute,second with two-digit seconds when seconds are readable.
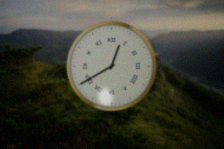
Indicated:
12,40
